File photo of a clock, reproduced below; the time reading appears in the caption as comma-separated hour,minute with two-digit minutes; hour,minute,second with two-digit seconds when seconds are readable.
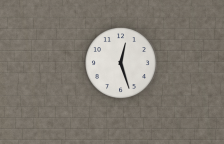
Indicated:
12,27
